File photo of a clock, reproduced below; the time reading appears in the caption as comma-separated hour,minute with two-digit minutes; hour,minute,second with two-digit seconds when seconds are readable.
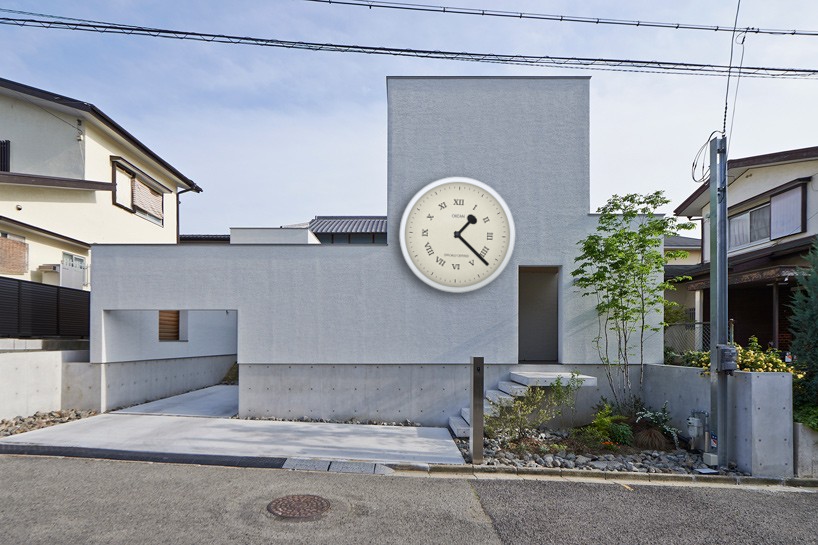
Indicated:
1,22
